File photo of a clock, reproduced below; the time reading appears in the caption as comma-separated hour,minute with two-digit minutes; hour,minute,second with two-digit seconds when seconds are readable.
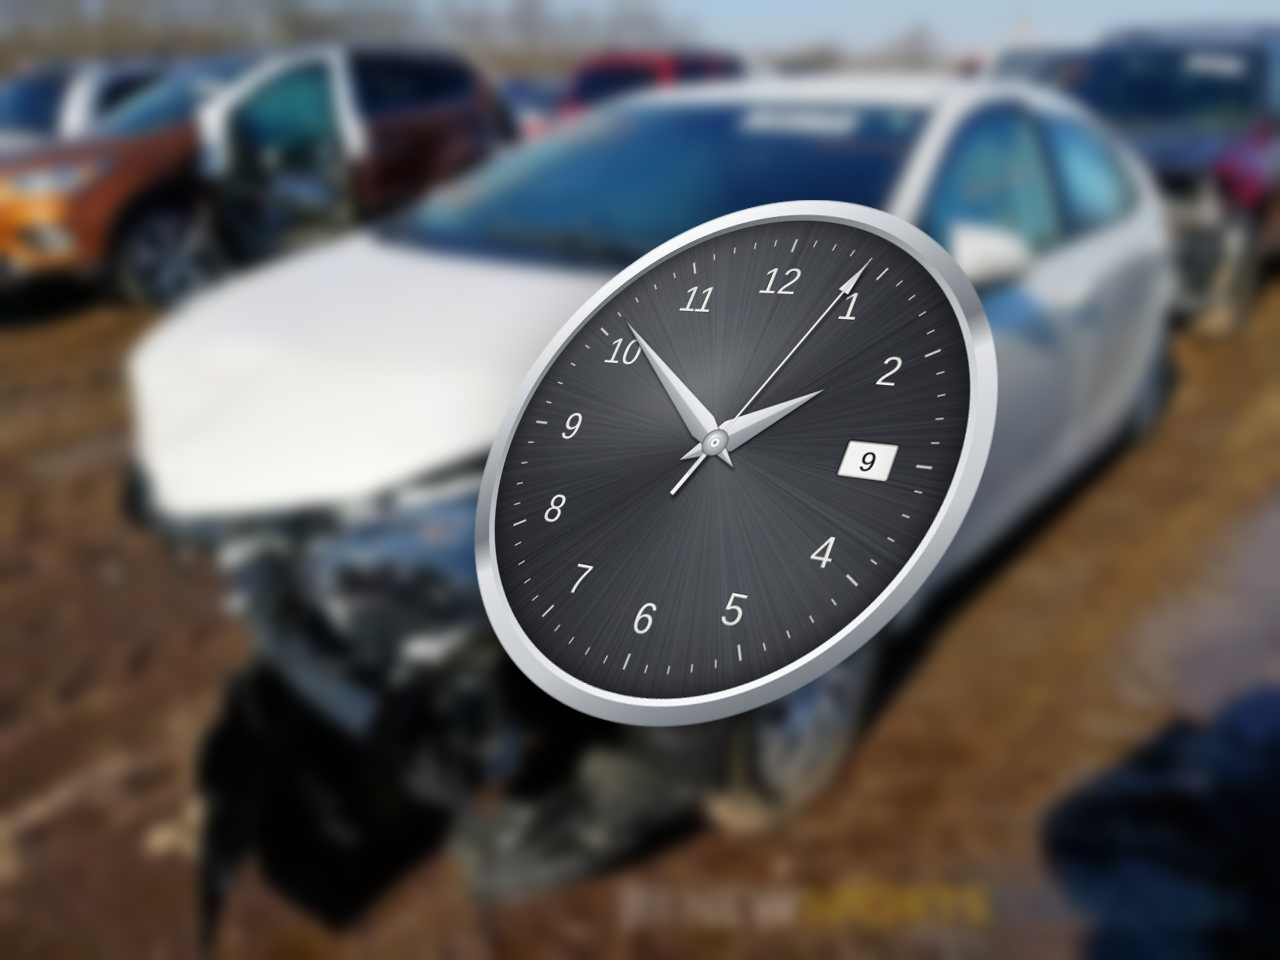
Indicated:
1,51,04
